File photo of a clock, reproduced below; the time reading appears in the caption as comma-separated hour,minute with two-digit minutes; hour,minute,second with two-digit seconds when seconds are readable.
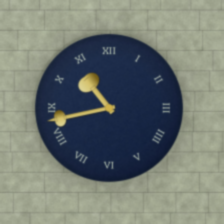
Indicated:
10,43
